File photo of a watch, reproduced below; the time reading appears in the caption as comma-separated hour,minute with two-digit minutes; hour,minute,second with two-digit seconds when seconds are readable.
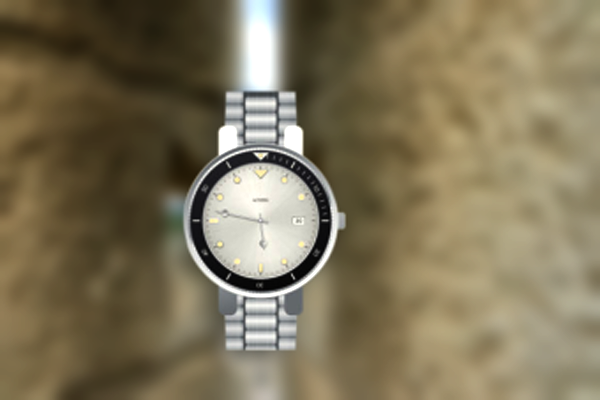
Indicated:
5,47
